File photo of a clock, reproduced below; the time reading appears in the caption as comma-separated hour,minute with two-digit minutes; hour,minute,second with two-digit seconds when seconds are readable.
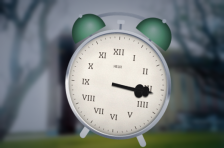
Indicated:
3,16
